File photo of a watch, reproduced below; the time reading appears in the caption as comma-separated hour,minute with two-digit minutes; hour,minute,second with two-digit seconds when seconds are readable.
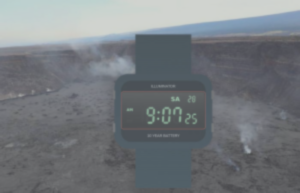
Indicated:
9,07,25
